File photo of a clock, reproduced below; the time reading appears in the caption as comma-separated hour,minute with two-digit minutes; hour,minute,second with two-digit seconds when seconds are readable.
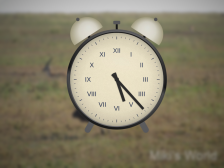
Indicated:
5,23
